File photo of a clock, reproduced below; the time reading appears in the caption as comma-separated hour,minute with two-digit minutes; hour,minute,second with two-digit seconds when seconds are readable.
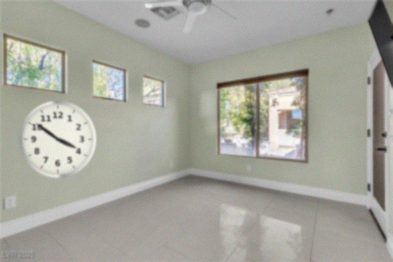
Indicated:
3,51
